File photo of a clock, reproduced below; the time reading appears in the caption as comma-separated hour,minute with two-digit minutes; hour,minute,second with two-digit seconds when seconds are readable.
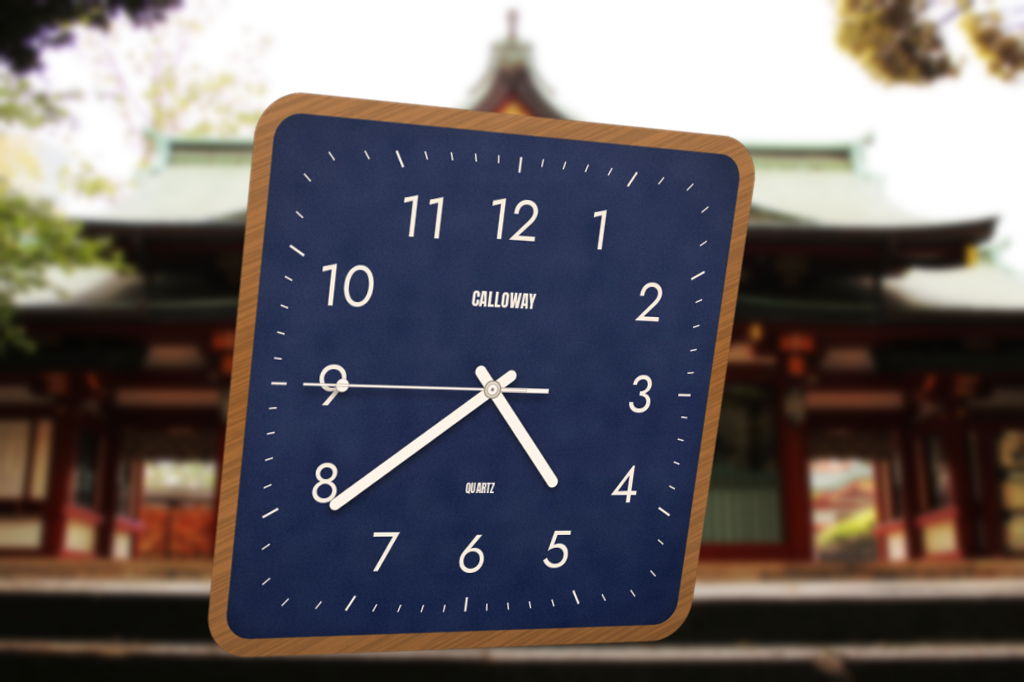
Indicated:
4,38,45
